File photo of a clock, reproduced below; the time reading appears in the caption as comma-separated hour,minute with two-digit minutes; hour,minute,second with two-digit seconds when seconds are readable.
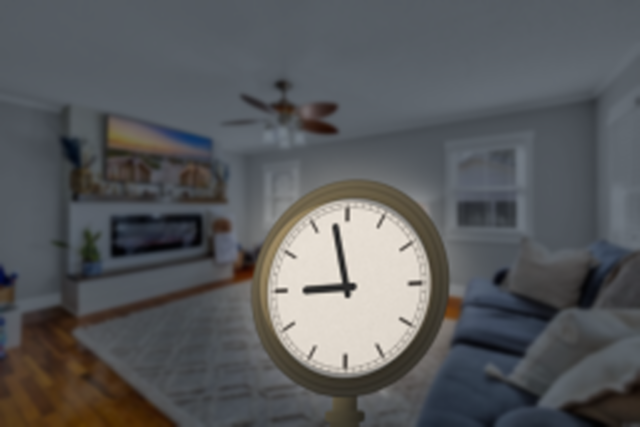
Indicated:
8,58
